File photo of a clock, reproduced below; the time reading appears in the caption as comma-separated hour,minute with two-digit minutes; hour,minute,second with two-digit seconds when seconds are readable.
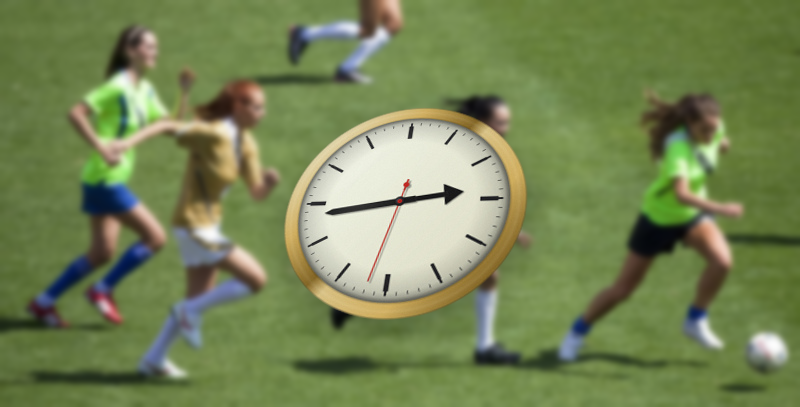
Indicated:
2,43,32
